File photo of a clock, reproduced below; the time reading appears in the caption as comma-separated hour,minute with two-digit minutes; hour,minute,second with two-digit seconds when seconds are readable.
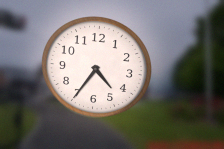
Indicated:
4,35
